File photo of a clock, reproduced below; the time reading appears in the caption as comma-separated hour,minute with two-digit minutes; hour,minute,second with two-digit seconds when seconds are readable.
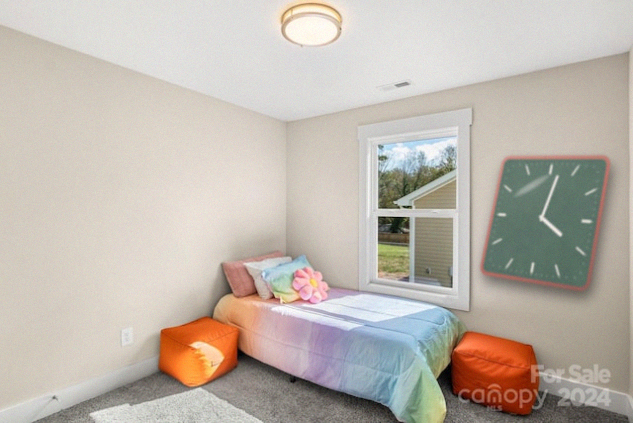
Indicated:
4,02
